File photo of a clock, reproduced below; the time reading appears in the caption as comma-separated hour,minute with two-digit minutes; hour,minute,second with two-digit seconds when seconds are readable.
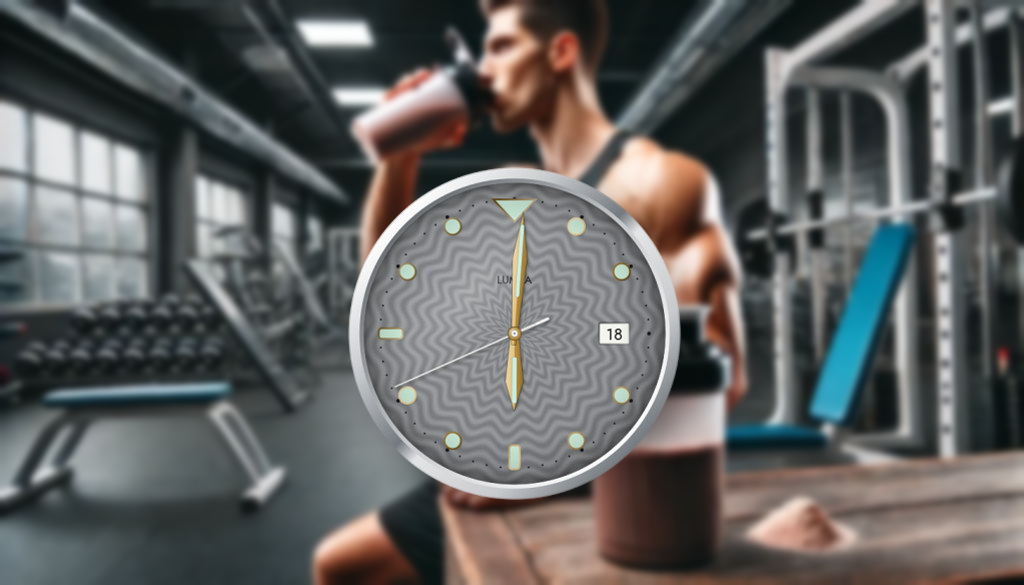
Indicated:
6,00,41
